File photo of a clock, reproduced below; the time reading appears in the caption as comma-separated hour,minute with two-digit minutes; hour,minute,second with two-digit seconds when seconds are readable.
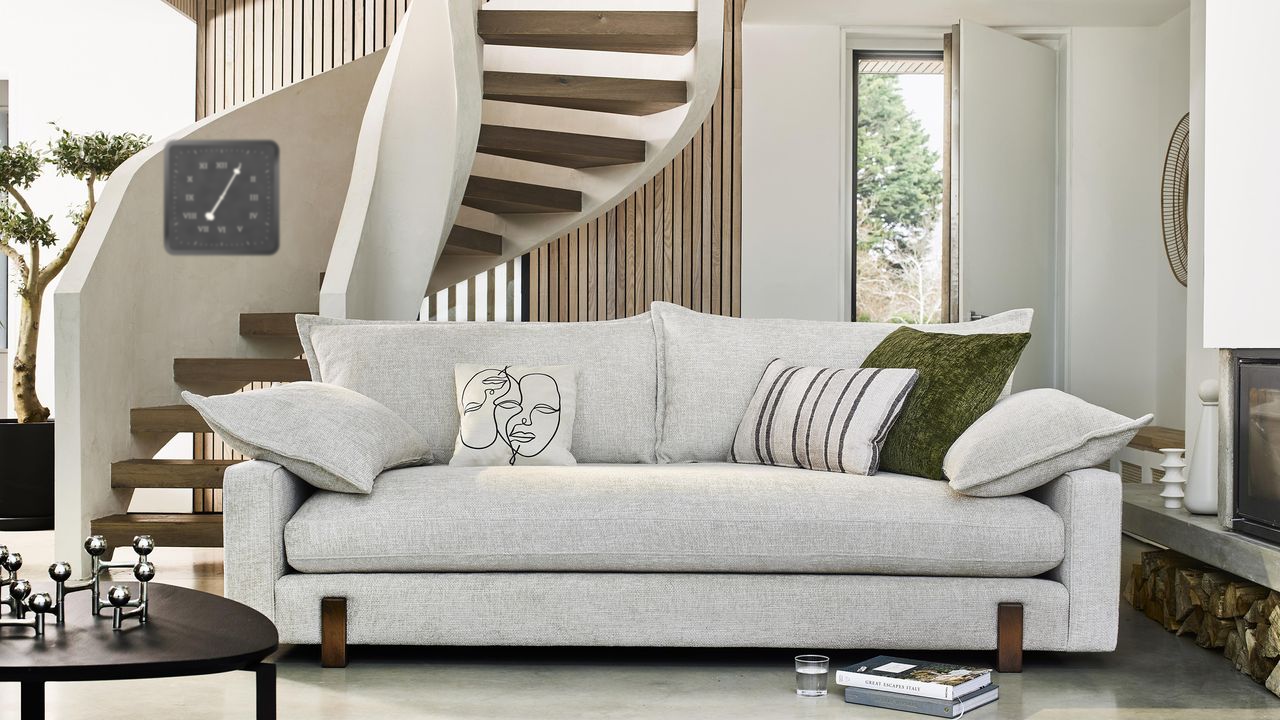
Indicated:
7,05
